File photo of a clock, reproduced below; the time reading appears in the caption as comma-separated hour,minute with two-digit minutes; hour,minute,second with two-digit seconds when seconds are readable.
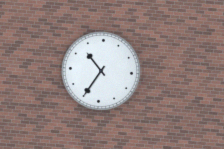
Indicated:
10,35
